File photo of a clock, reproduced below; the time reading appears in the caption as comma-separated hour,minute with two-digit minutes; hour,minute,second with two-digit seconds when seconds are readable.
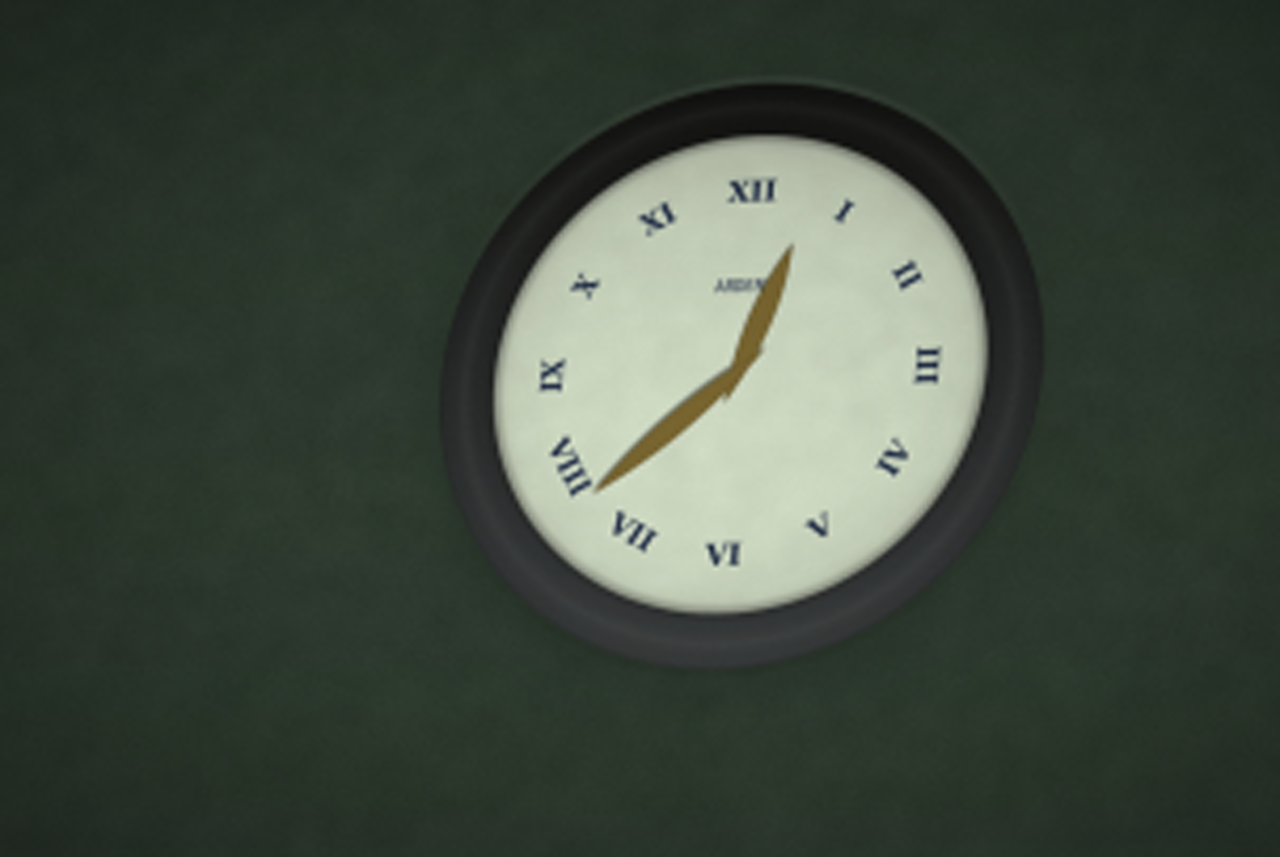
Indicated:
12,38
